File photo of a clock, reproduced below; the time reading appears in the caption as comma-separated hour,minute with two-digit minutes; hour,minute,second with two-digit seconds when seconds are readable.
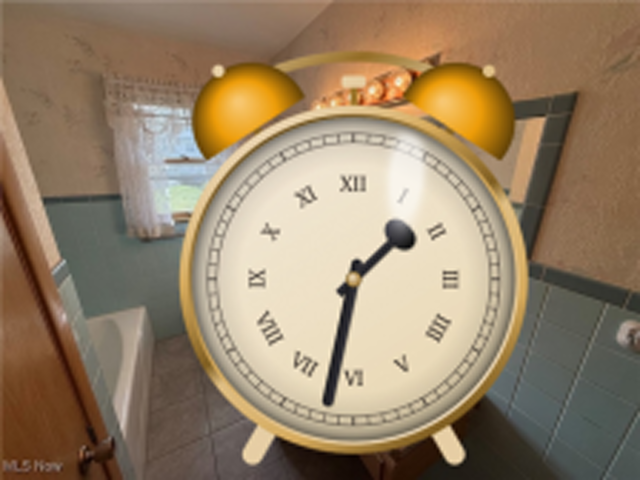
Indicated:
1,32
